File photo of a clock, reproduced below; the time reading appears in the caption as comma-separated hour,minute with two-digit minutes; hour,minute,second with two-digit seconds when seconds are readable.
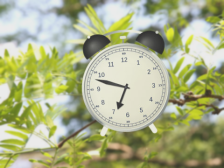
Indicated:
6,48
